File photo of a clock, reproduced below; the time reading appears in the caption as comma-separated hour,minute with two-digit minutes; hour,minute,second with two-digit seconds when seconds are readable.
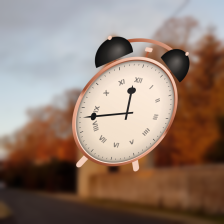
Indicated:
11,43
